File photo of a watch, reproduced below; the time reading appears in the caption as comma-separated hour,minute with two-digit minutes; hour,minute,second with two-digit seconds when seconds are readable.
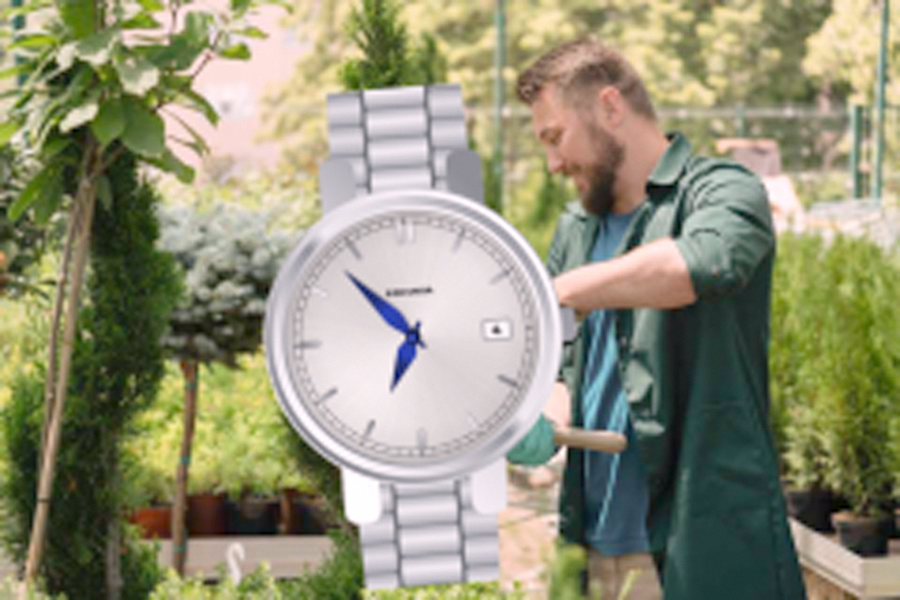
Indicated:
6,53
